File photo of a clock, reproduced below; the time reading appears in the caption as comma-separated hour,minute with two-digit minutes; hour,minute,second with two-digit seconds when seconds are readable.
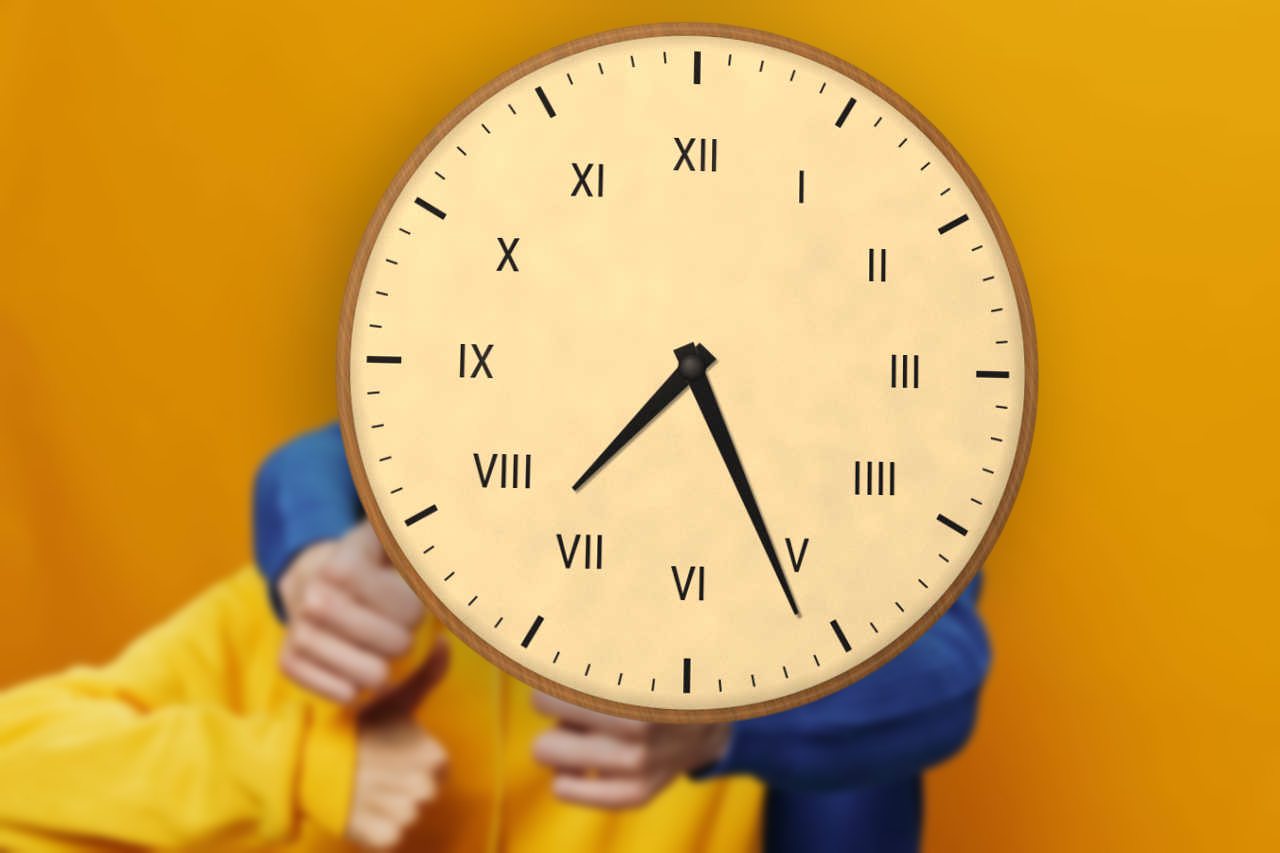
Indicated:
7,26
